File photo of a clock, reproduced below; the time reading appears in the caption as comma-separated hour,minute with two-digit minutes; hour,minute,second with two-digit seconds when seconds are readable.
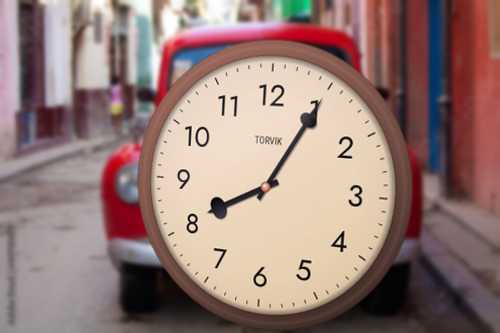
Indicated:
8,05
